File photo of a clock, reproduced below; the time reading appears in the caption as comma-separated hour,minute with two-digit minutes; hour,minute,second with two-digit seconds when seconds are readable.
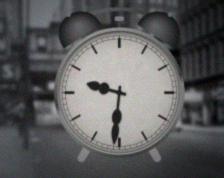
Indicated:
9,31
